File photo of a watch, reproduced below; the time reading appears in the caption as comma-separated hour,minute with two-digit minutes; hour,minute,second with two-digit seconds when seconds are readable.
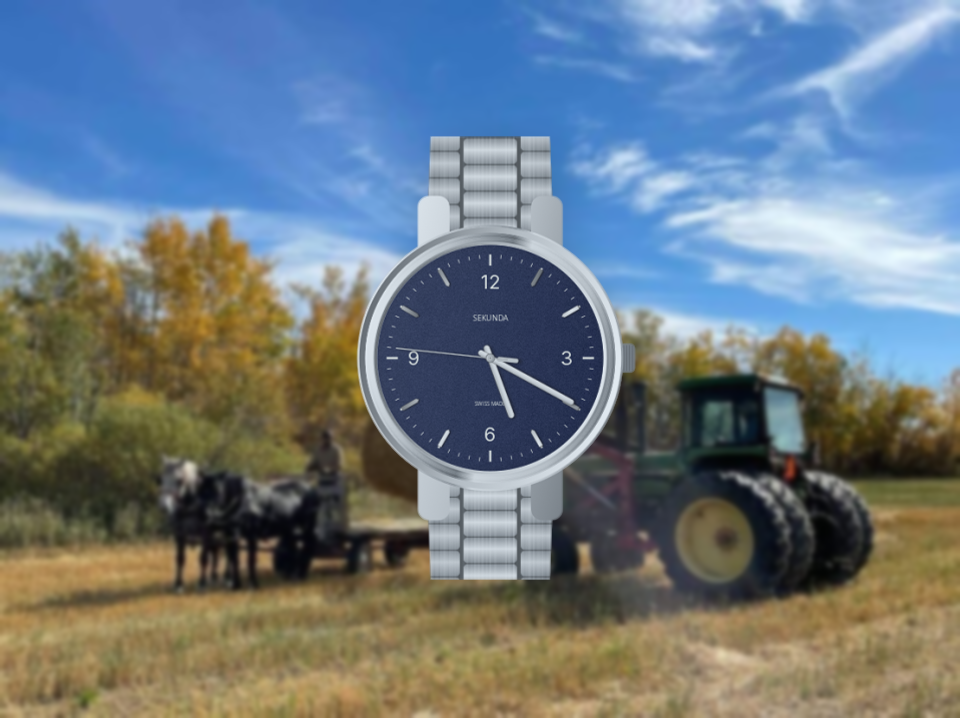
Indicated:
5,19,46
